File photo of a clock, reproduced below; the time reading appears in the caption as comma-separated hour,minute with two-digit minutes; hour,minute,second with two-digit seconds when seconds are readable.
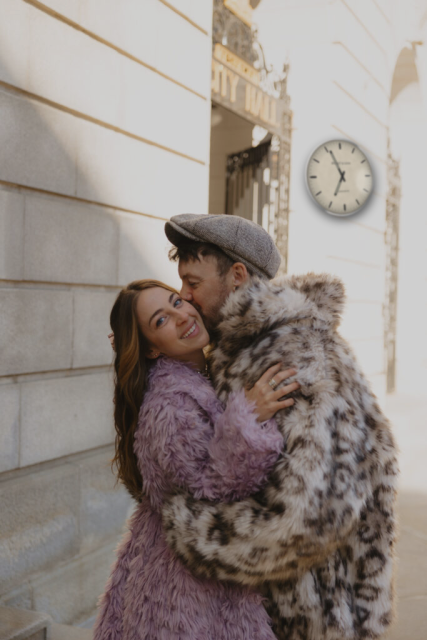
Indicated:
6,56
